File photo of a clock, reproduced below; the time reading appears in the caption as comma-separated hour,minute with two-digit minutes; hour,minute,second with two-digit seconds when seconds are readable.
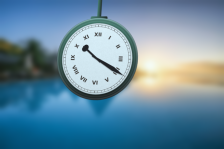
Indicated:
10,20
